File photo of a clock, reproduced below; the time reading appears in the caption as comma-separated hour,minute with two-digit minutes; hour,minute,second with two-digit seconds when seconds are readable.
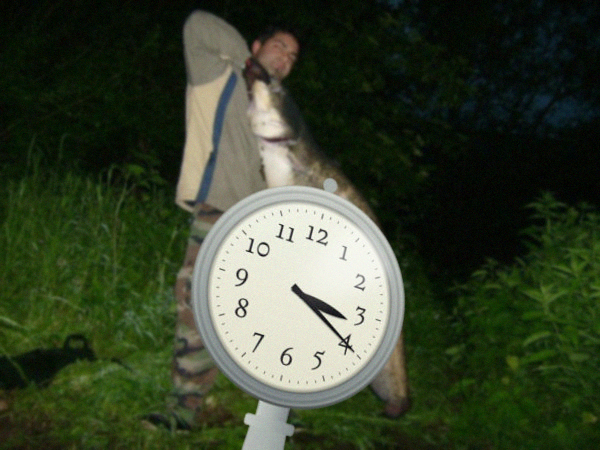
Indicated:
3,20
